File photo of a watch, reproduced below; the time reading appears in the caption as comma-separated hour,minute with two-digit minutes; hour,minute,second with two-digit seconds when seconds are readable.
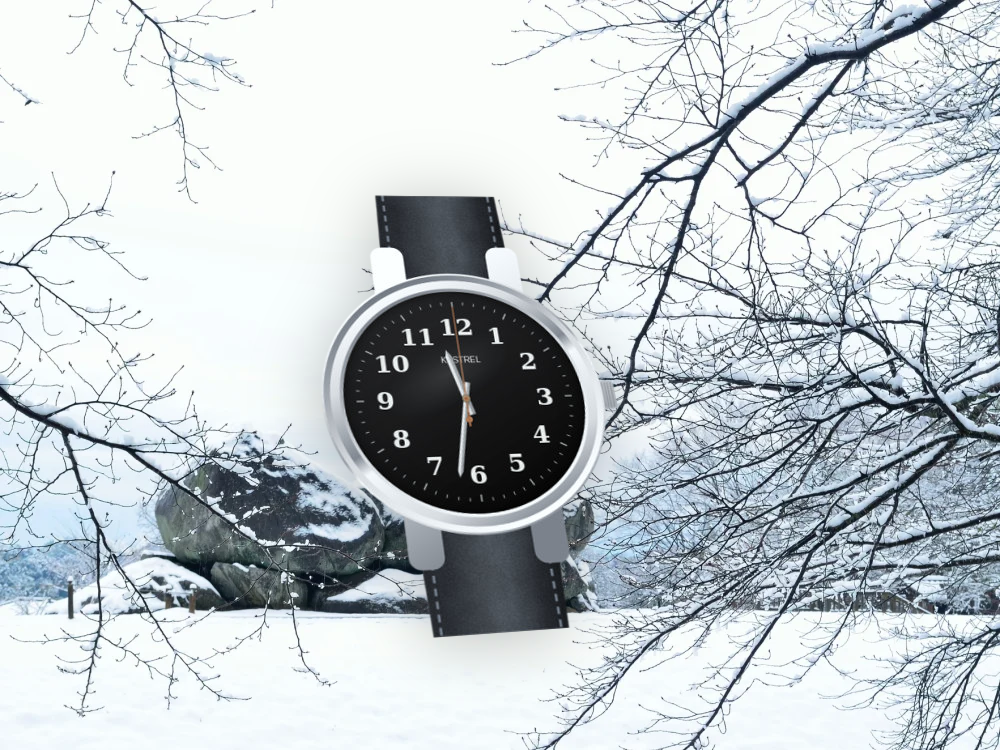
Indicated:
11,32,00
